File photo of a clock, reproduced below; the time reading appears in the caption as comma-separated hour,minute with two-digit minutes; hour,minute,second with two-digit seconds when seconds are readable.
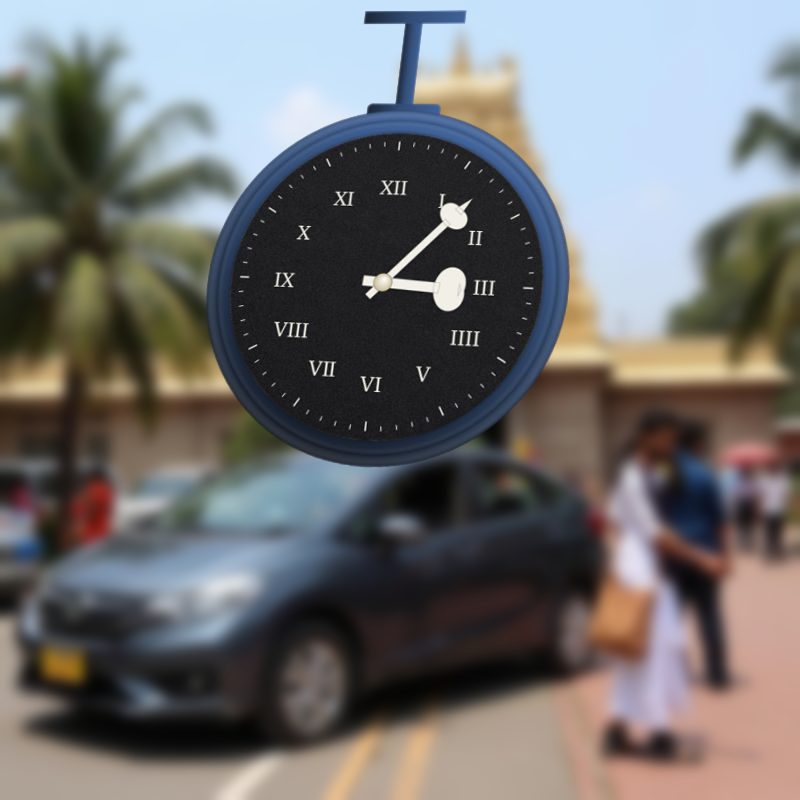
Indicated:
3,07
